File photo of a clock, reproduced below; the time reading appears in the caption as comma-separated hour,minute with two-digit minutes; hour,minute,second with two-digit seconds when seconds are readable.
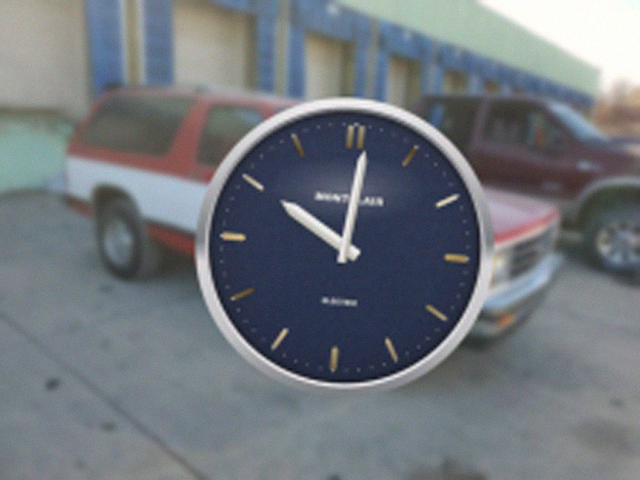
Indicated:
10,01
